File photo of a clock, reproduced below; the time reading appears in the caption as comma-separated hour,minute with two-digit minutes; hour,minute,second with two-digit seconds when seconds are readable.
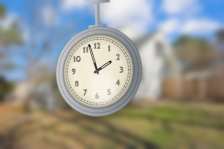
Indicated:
1,57
